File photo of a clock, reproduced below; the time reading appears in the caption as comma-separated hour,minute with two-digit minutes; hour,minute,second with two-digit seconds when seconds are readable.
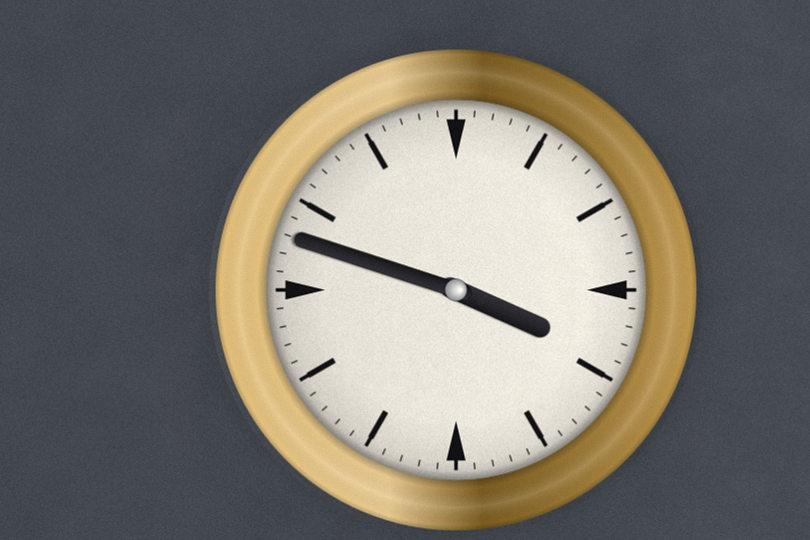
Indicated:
3,48
